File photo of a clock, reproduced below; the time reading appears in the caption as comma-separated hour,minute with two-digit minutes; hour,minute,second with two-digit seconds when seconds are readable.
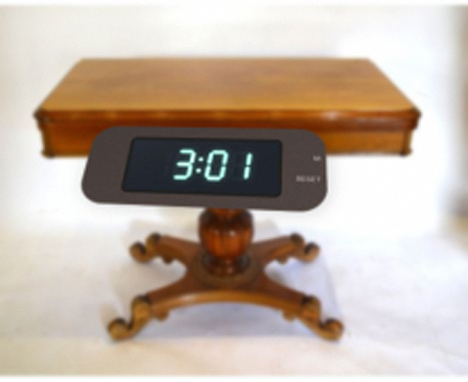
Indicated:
3,01
